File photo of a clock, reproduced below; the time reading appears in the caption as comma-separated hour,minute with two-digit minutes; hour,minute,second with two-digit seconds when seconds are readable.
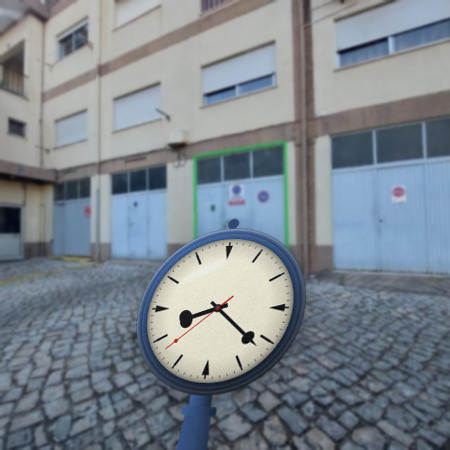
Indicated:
8,21,38
